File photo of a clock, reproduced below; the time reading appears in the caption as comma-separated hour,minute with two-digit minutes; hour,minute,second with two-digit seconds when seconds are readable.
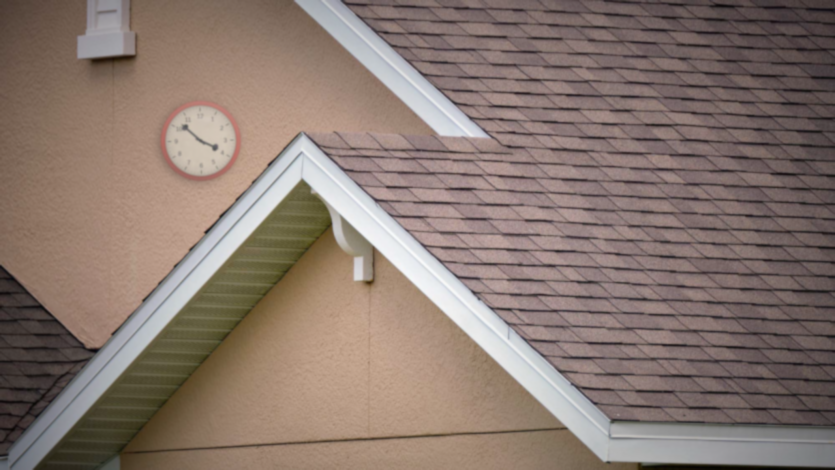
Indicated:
3,52
